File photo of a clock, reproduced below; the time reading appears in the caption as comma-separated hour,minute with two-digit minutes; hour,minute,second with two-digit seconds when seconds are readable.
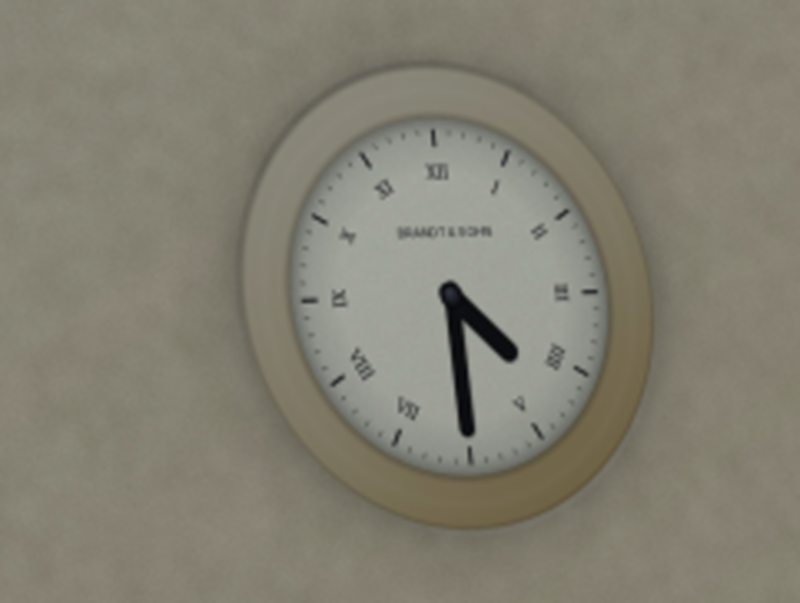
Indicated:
4,30
